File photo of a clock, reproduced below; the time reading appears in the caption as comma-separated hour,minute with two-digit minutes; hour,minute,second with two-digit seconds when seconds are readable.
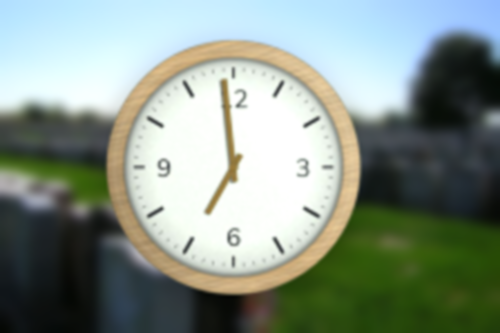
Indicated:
6,59
